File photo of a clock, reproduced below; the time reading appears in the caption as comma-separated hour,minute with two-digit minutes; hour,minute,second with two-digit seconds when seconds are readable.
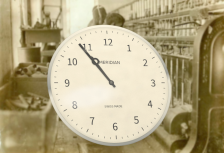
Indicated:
10,54
